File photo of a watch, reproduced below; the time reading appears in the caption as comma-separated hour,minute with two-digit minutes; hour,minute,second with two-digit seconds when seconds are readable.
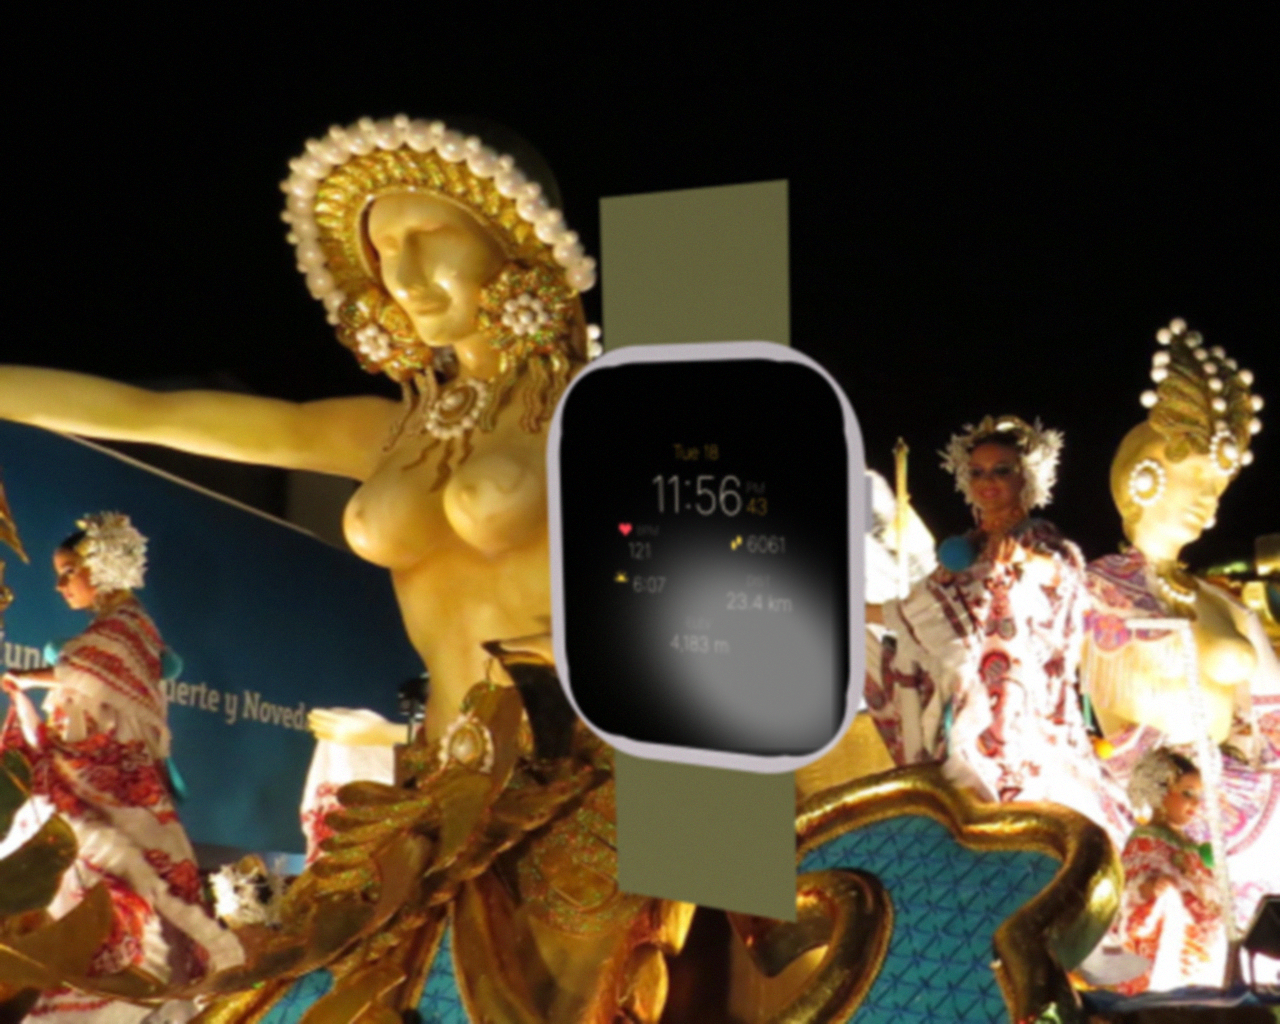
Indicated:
11,56
